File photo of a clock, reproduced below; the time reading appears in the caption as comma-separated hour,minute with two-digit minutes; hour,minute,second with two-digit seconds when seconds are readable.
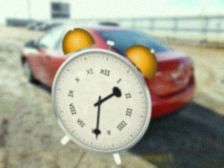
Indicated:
1,29
